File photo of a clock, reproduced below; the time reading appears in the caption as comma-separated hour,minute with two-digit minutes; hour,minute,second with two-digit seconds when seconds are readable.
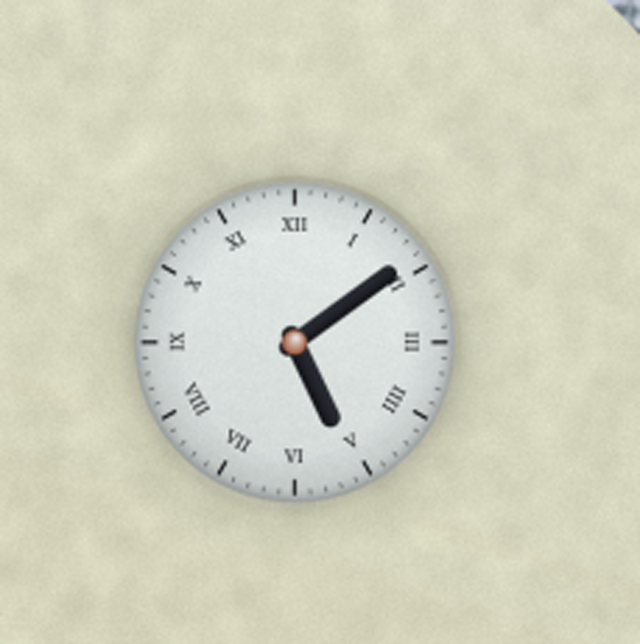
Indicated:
5,09
